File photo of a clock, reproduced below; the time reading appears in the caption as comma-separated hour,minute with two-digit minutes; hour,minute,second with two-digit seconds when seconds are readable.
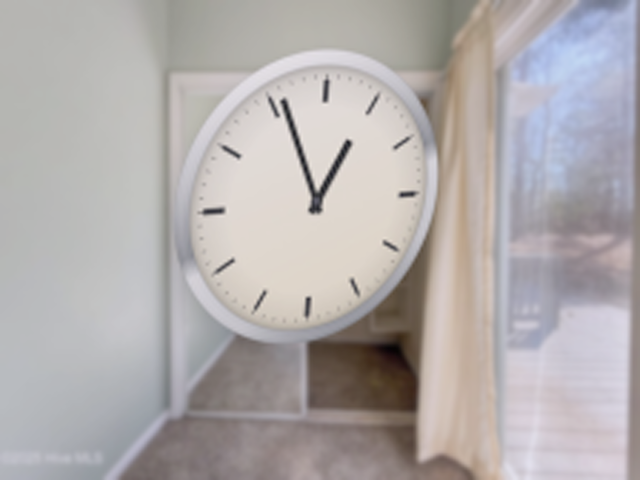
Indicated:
12,56
